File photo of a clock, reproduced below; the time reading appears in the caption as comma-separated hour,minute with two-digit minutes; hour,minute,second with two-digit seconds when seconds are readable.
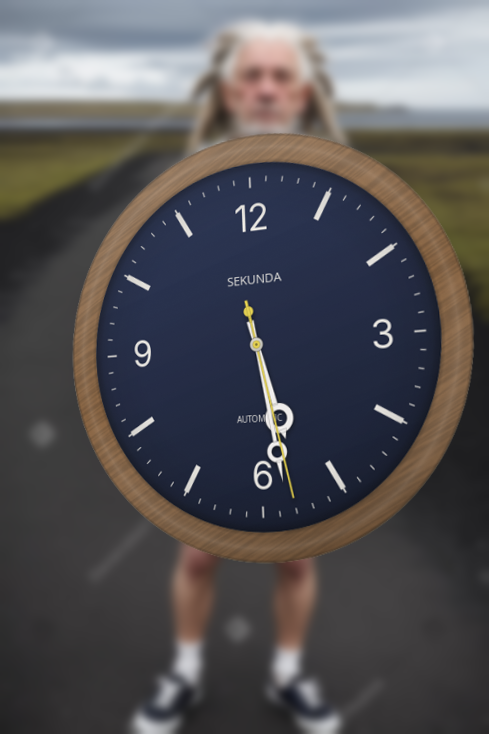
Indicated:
5,28,28
